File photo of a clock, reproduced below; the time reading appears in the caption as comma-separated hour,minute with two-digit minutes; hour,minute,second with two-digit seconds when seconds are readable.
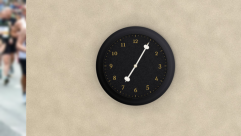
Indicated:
7,05
